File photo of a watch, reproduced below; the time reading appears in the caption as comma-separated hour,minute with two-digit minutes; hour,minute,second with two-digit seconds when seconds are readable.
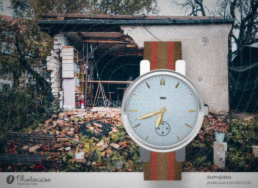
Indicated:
6,42
